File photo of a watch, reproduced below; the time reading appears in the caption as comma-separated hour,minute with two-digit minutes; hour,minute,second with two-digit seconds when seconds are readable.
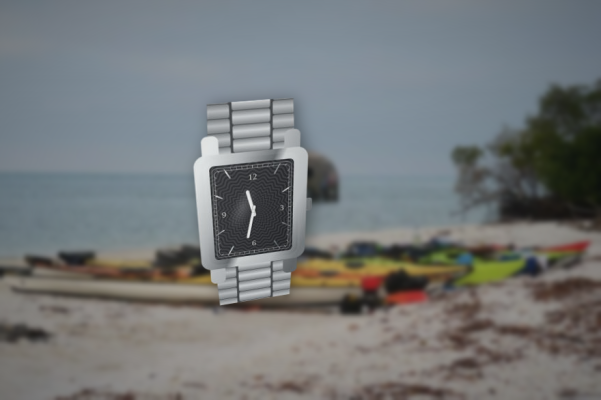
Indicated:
11,32
